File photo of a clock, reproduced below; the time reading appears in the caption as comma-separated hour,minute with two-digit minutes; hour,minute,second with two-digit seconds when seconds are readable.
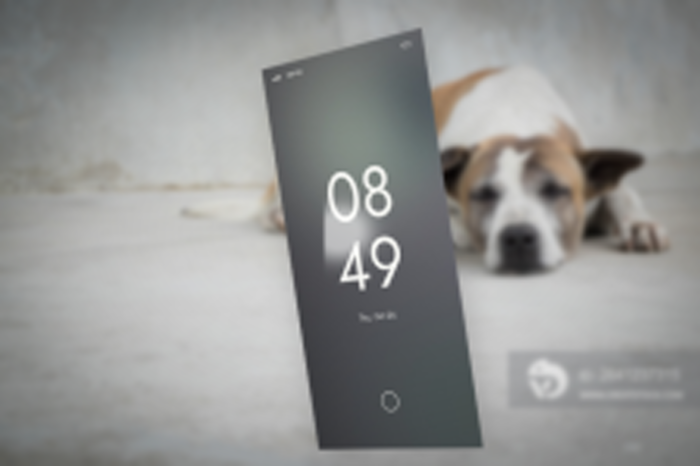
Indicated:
8,49
